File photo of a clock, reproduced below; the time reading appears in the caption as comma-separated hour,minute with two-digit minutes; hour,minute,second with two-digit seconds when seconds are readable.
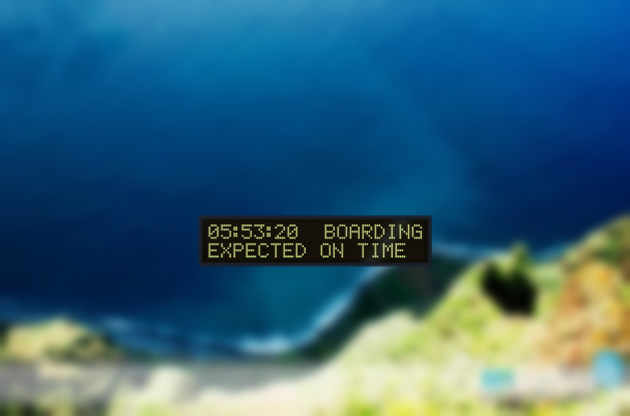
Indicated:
5,53,20
